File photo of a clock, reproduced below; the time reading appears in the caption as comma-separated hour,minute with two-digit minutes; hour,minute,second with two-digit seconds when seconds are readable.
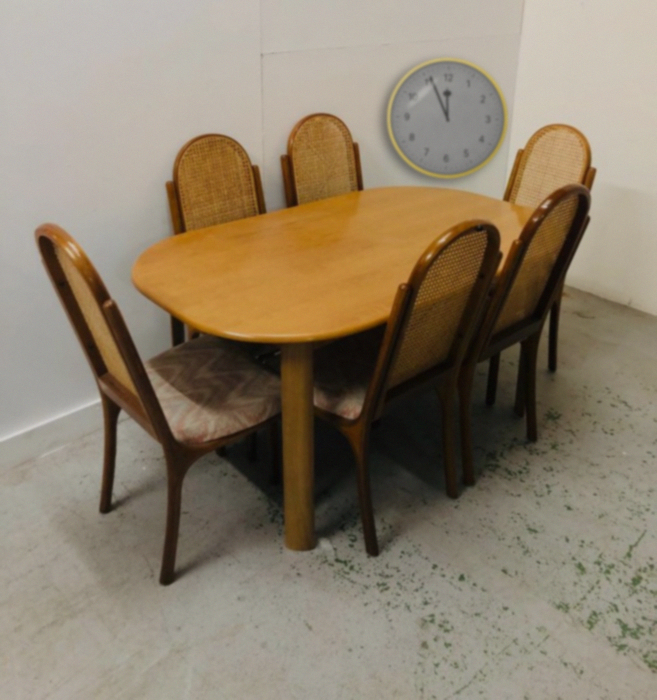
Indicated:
11,56
